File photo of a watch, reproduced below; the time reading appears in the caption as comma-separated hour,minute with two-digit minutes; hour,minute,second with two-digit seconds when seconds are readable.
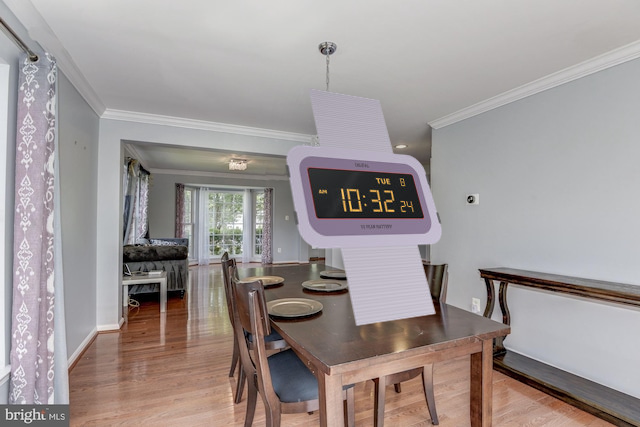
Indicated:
10,32,24
